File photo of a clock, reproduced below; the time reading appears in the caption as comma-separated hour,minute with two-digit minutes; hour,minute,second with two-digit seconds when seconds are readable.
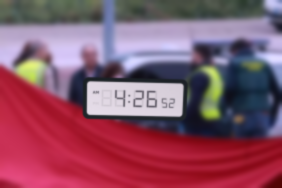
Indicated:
4,26,52
